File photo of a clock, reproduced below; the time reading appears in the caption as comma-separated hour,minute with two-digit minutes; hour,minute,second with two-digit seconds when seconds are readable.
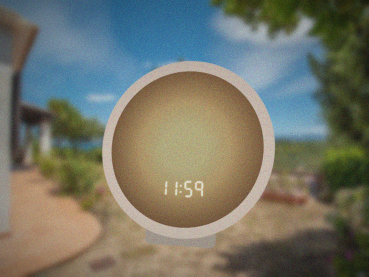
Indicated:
11,59
